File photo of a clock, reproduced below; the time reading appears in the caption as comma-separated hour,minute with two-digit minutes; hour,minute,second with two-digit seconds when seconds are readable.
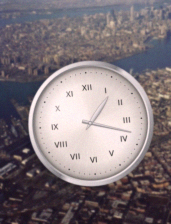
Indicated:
1,18
